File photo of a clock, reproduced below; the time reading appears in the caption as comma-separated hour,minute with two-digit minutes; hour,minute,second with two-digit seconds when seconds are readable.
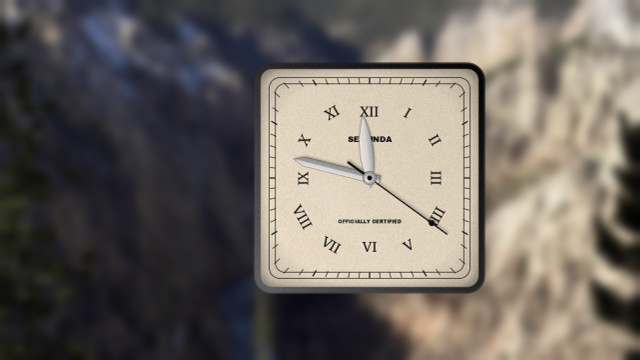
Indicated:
11,47,21
